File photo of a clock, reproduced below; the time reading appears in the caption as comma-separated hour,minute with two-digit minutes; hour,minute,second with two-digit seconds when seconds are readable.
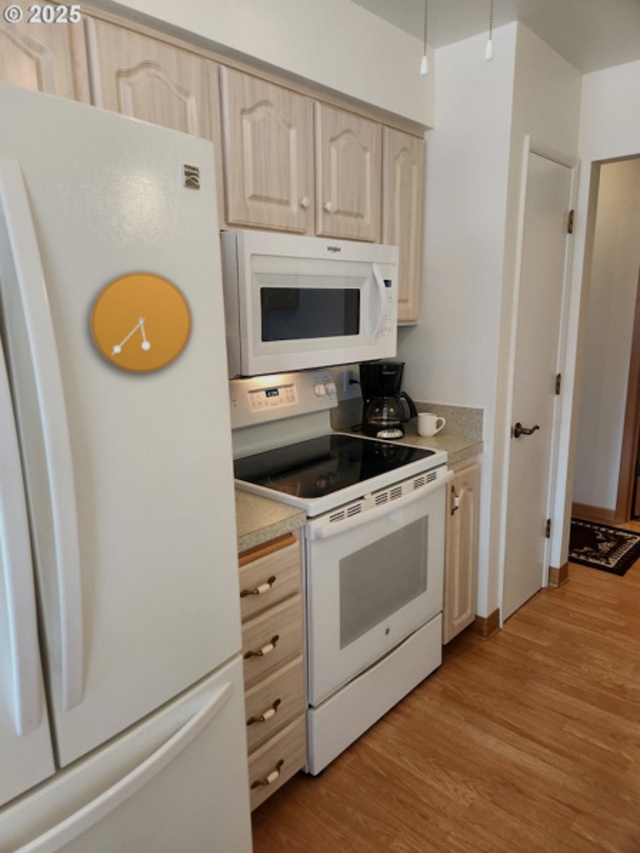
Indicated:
5,37
